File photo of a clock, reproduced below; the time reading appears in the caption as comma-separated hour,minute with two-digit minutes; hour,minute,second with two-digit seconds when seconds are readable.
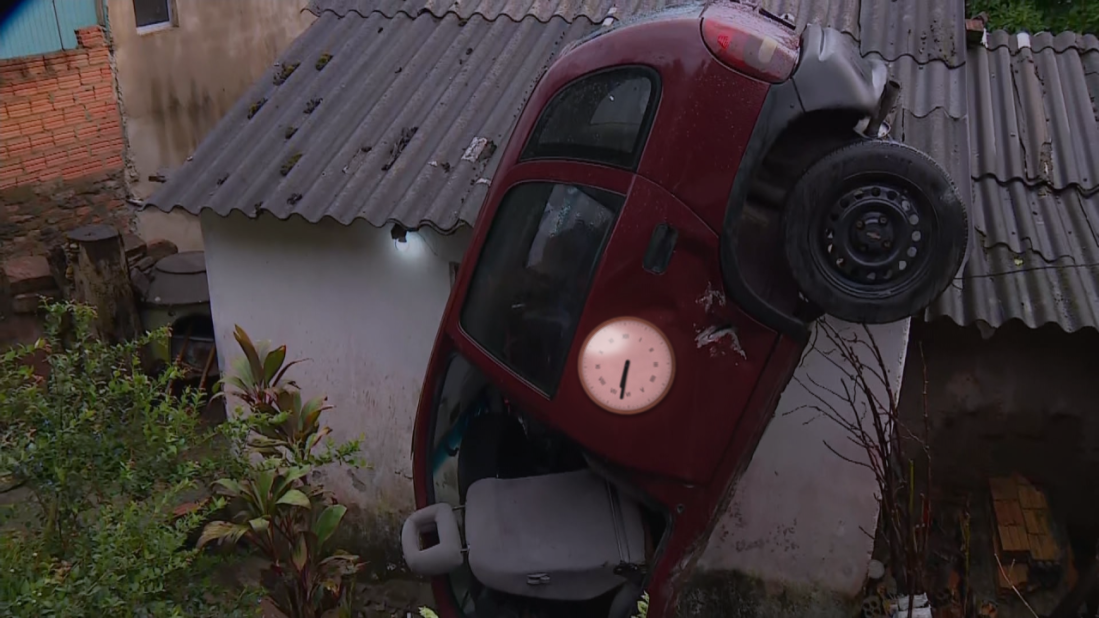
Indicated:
6,32
